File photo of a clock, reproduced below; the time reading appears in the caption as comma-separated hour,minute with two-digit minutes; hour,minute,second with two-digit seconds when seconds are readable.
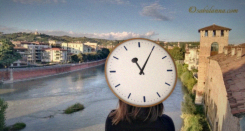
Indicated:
11,05
